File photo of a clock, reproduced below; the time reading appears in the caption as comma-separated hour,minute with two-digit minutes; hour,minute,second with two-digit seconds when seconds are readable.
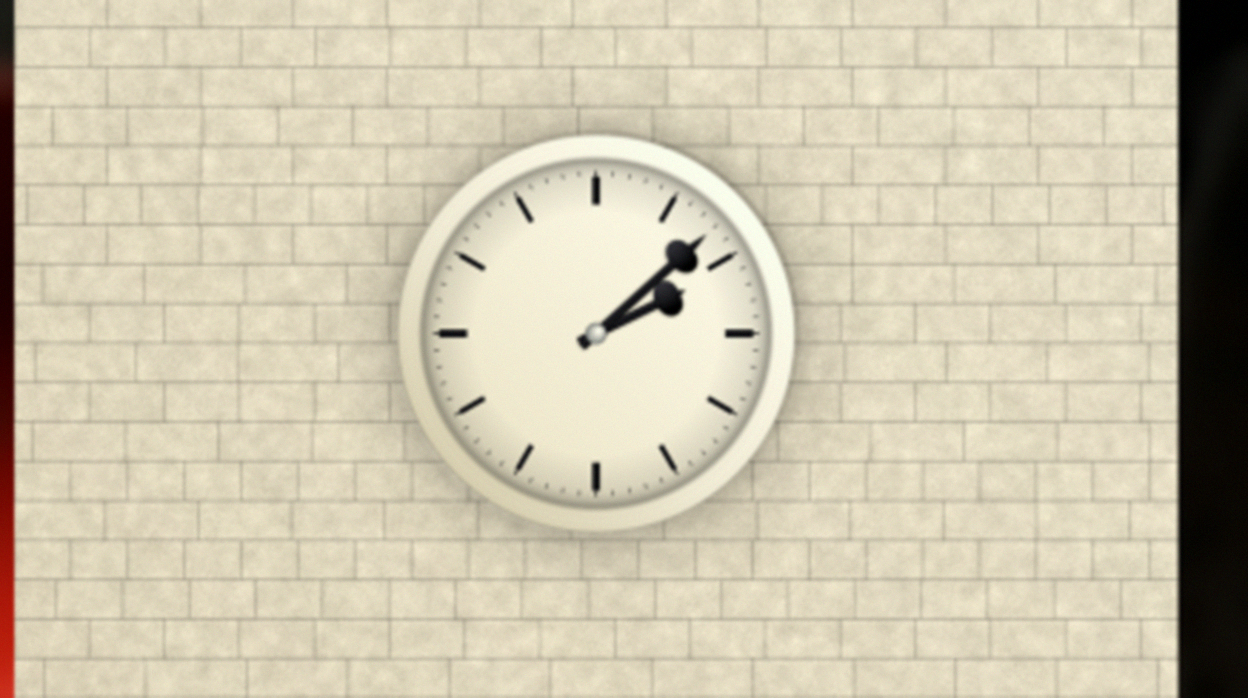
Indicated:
2,08
